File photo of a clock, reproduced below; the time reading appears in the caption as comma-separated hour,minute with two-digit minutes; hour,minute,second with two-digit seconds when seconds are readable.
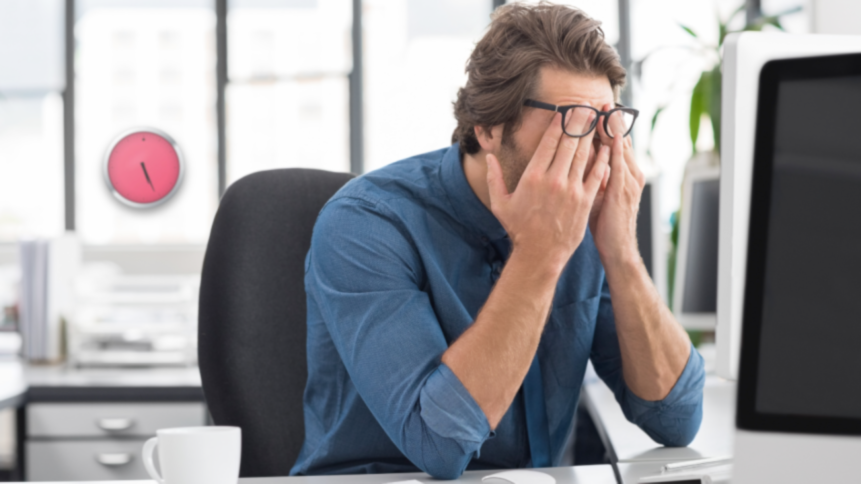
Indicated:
5,26
